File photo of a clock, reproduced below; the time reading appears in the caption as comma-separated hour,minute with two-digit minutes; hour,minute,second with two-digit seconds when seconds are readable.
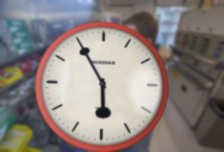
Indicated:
5,55
